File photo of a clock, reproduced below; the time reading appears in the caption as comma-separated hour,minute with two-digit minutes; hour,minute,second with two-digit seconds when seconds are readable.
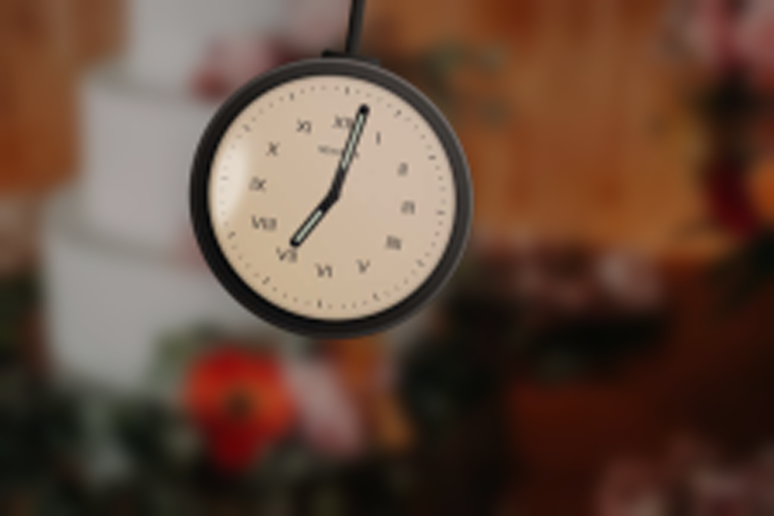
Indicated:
7,02
